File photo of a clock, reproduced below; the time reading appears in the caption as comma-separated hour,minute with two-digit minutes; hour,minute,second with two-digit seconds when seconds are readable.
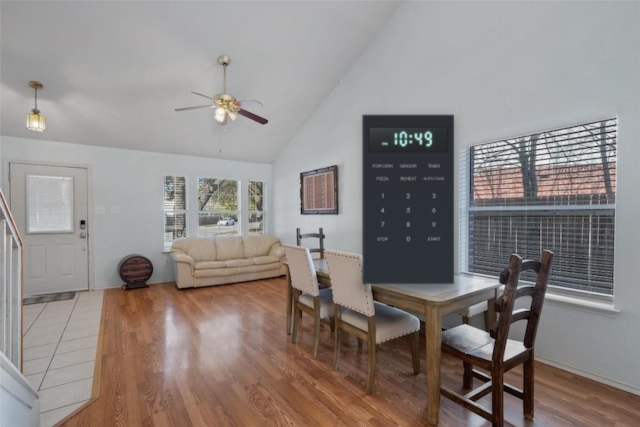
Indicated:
10,49
